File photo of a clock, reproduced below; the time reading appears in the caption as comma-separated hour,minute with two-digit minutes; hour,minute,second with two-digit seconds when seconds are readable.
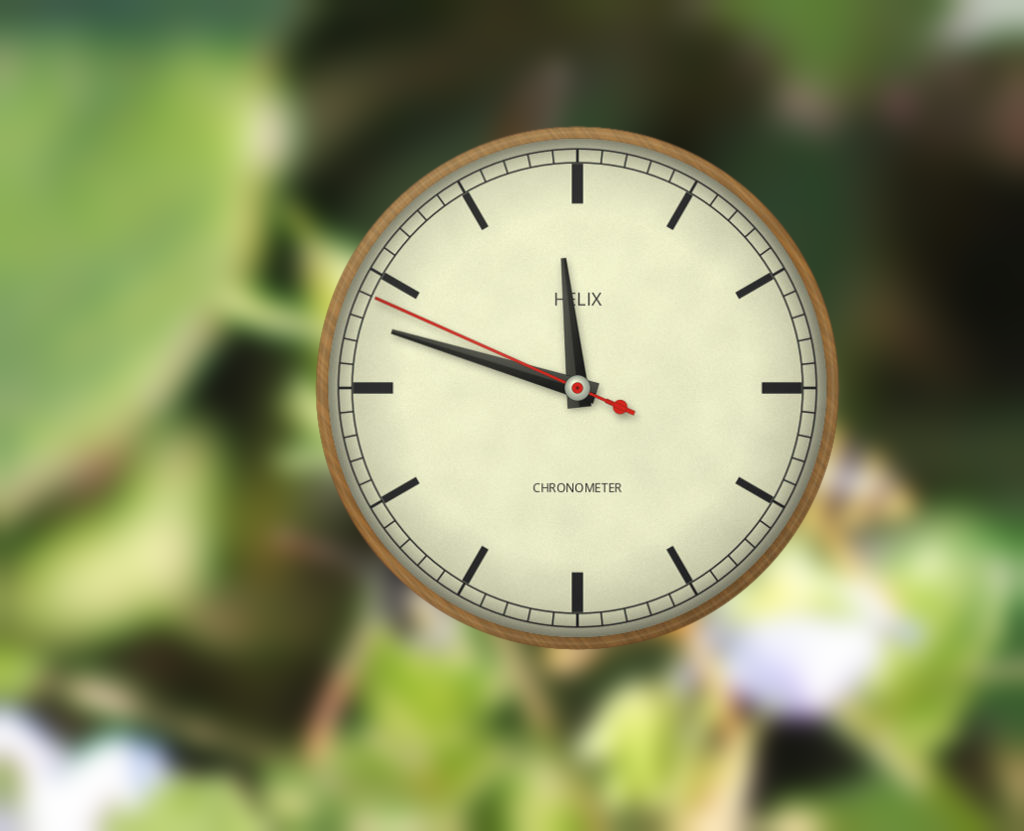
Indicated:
11,47,49
